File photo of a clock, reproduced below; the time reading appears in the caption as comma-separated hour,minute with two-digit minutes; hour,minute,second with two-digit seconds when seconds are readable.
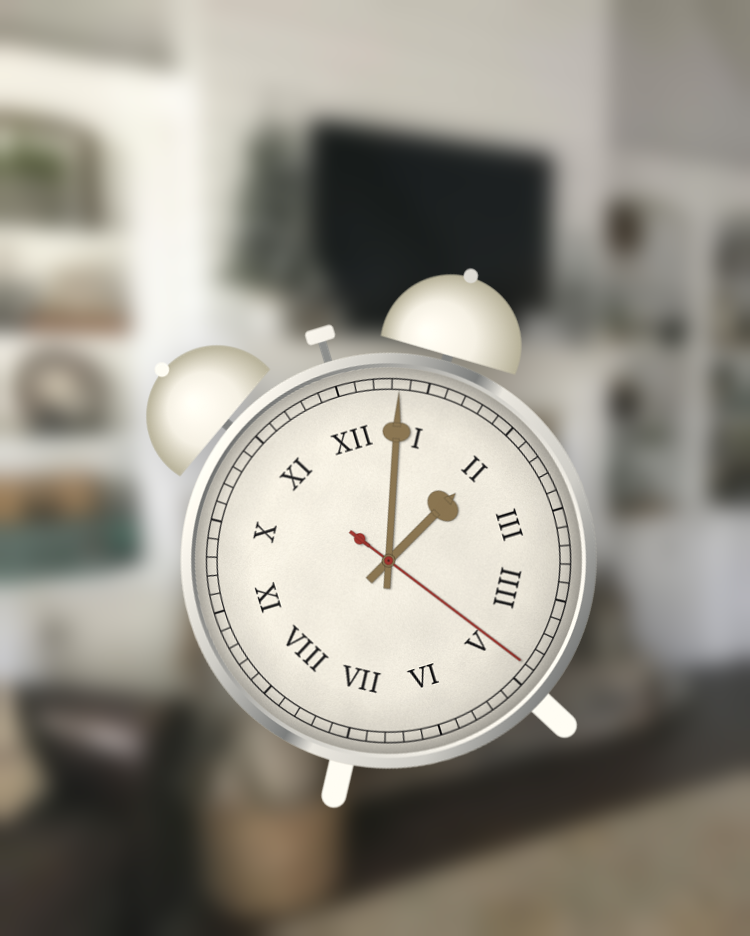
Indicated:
2,03,24
